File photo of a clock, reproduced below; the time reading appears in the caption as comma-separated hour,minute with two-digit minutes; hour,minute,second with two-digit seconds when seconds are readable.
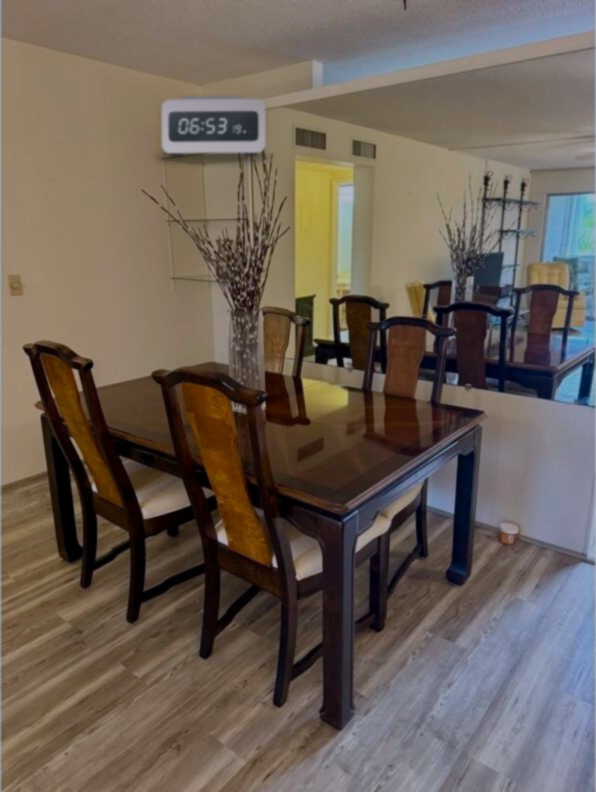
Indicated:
6,53
